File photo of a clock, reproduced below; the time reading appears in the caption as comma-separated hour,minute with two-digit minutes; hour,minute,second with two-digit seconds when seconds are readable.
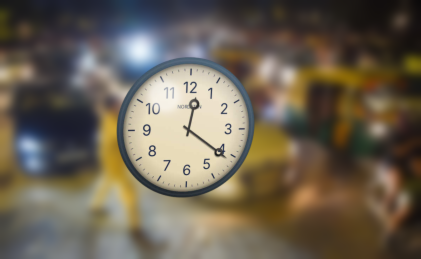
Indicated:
12,21
